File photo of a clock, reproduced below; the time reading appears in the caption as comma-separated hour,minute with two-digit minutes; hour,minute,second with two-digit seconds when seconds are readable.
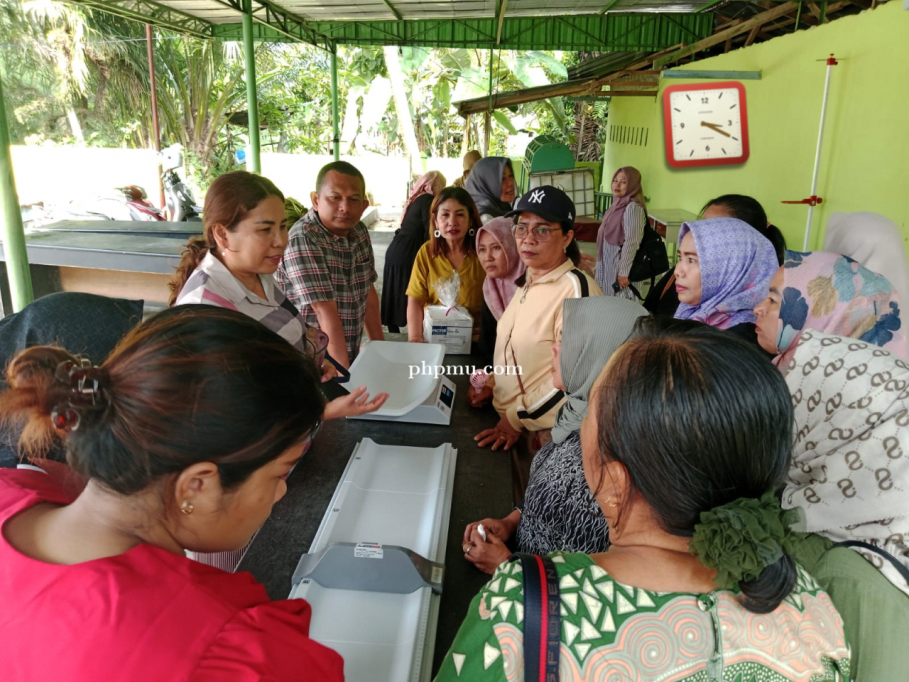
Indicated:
3,20
